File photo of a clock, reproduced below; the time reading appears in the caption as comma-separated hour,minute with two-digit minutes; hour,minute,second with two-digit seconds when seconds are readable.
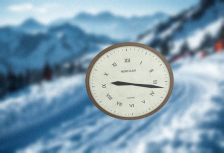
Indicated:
9,17
